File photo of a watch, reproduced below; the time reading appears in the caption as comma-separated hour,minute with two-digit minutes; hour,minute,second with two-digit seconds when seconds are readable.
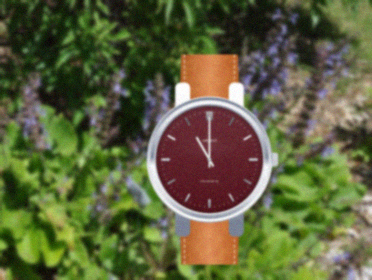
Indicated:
11,00
